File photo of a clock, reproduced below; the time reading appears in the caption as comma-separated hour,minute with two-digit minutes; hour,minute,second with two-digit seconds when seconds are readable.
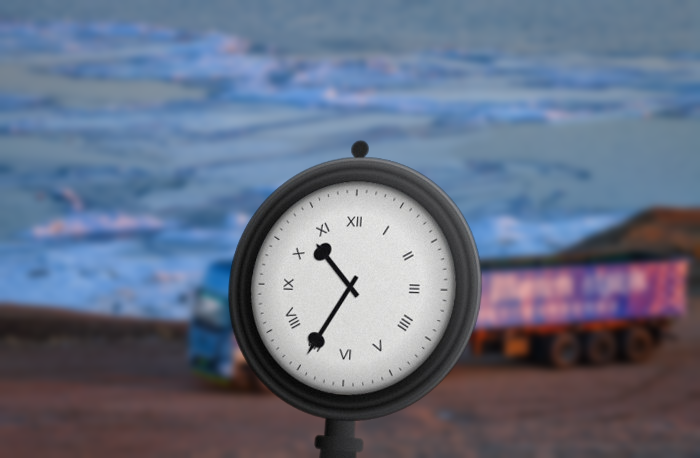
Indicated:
10,35
